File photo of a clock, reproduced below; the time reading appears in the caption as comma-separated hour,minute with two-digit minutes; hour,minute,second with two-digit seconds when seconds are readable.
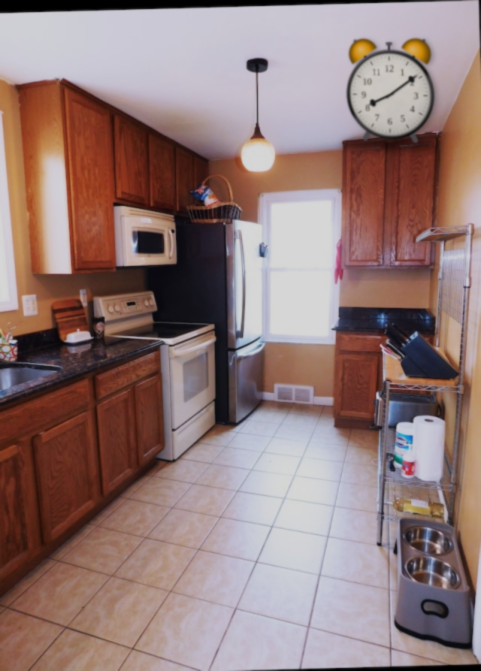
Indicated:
8,09
